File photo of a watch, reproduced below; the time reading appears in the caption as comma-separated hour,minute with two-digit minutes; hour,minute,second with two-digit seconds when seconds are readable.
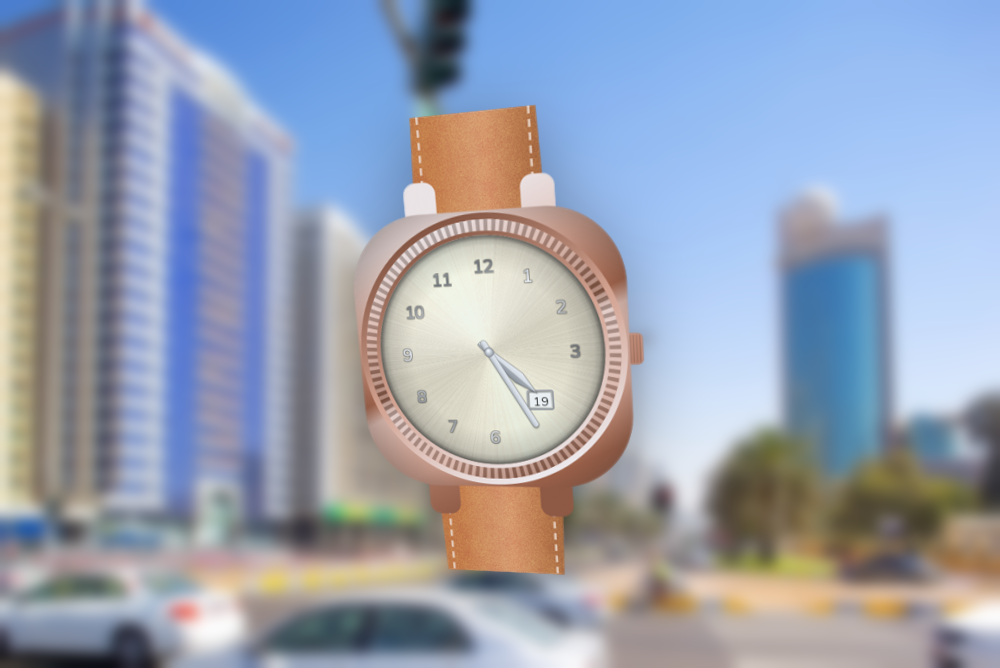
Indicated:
4,25
